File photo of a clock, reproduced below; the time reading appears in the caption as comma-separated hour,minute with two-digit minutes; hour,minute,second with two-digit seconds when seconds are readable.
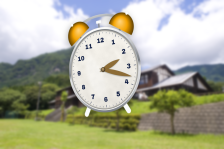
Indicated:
2,18
